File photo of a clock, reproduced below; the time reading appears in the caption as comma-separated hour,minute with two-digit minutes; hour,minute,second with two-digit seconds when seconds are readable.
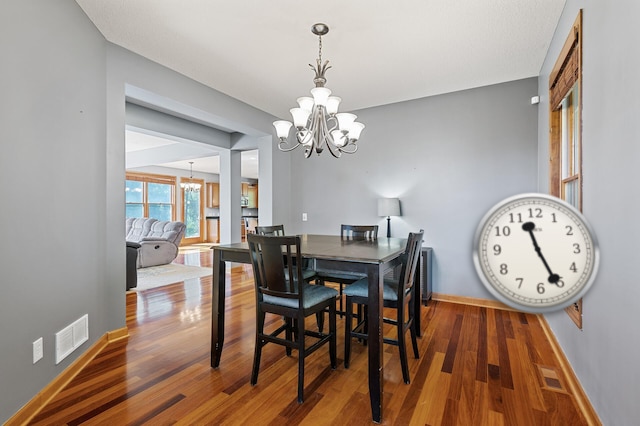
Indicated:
11,26
